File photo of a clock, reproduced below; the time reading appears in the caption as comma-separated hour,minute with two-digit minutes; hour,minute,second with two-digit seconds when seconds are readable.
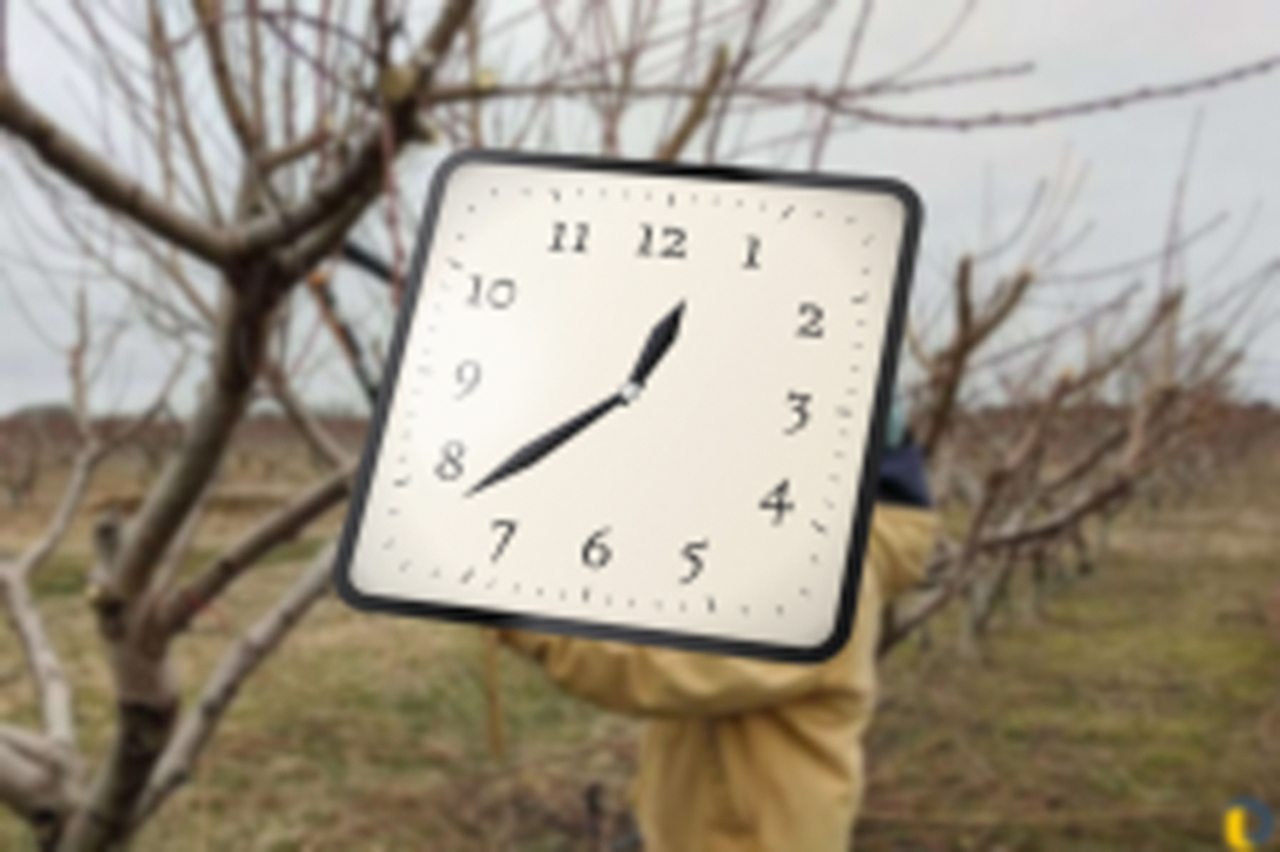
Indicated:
12,38
